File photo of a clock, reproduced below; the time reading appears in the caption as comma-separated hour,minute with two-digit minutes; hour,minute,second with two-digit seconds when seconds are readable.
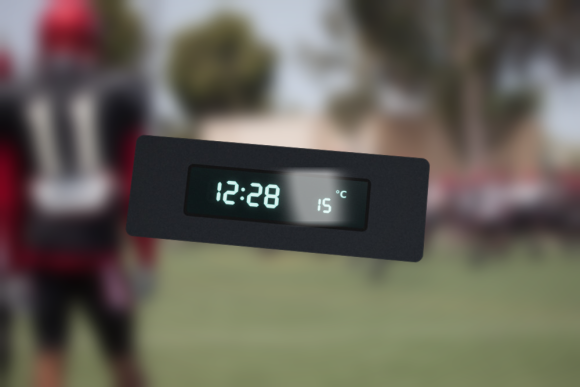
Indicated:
12,28
